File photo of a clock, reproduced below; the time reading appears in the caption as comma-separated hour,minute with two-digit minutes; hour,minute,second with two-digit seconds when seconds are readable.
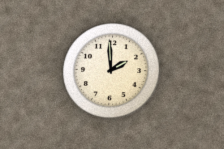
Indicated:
1,59
